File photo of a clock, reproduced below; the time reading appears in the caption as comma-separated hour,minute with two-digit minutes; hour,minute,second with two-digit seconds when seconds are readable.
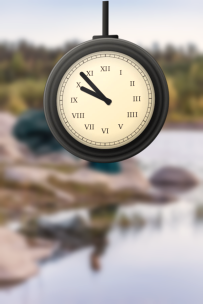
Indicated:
9,53
